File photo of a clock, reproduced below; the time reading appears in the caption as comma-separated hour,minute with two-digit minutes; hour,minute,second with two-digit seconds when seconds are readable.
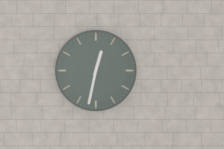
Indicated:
12,32
